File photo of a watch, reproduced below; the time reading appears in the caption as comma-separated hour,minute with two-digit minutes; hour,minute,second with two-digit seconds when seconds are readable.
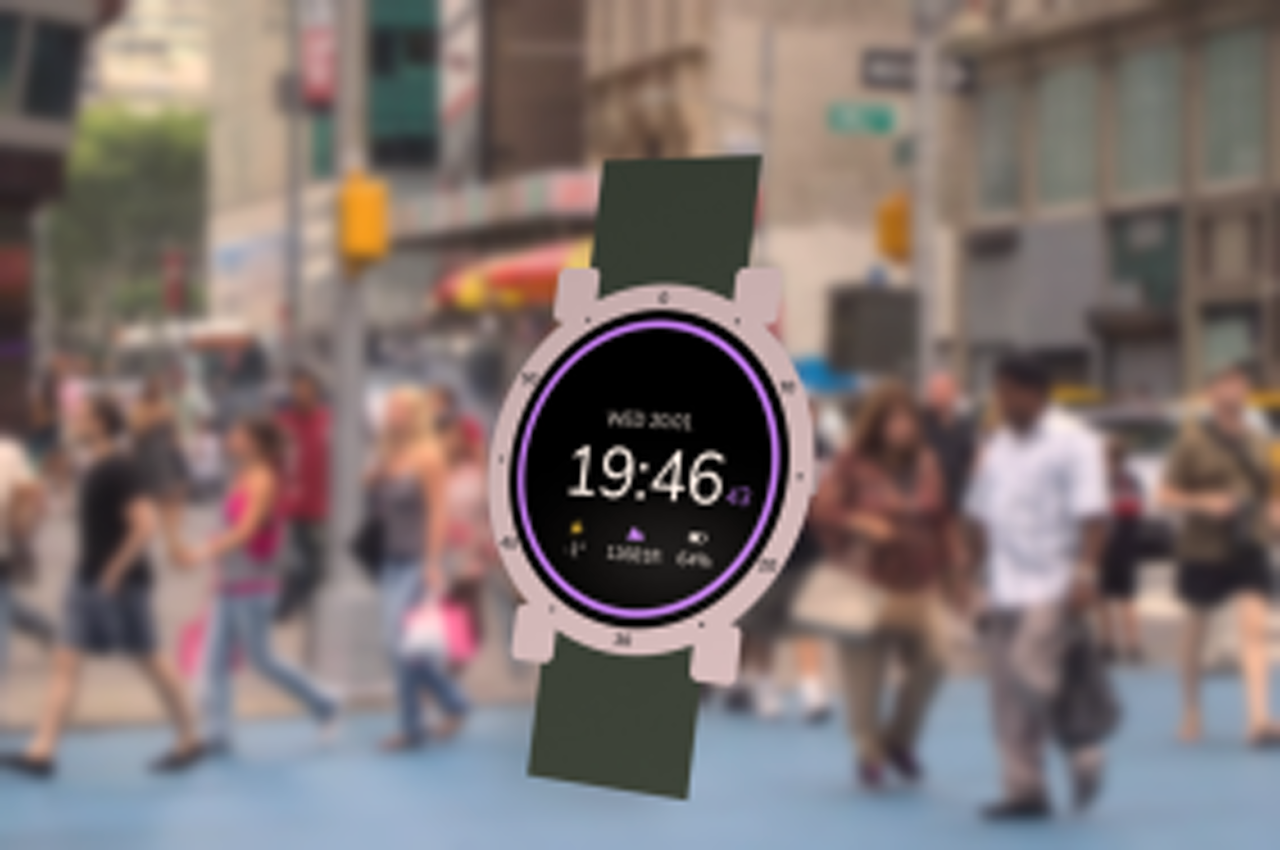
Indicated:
19,46
